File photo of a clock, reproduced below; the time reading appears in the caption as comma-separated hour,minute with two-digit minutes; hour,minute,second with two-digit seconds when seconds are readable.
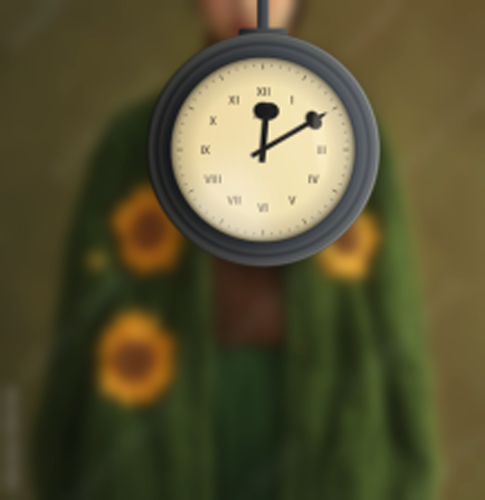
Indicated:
12,10
